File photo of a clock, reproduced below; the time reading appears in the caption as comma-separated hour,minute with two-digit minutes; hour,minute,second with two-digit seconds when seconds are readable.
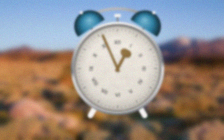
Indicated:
12,56
